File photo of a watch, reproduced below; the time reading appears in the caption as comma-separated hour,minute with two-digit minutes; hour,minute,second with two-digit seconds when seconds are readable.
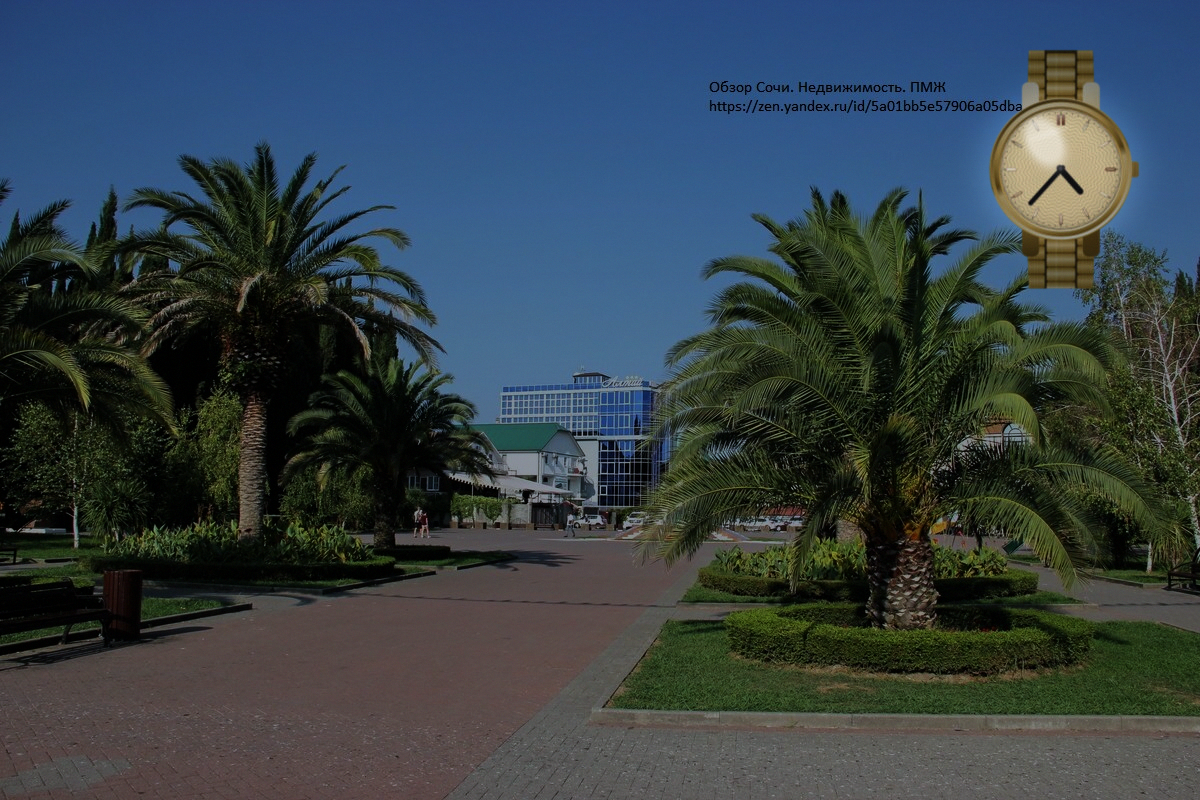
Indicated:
4,37
